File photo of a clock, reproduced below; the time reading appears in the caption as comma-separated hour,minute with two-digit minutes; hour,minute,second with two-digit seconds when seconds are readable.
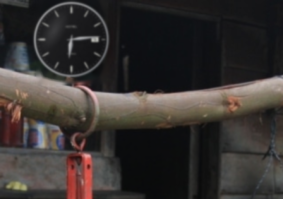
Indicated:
6,14
